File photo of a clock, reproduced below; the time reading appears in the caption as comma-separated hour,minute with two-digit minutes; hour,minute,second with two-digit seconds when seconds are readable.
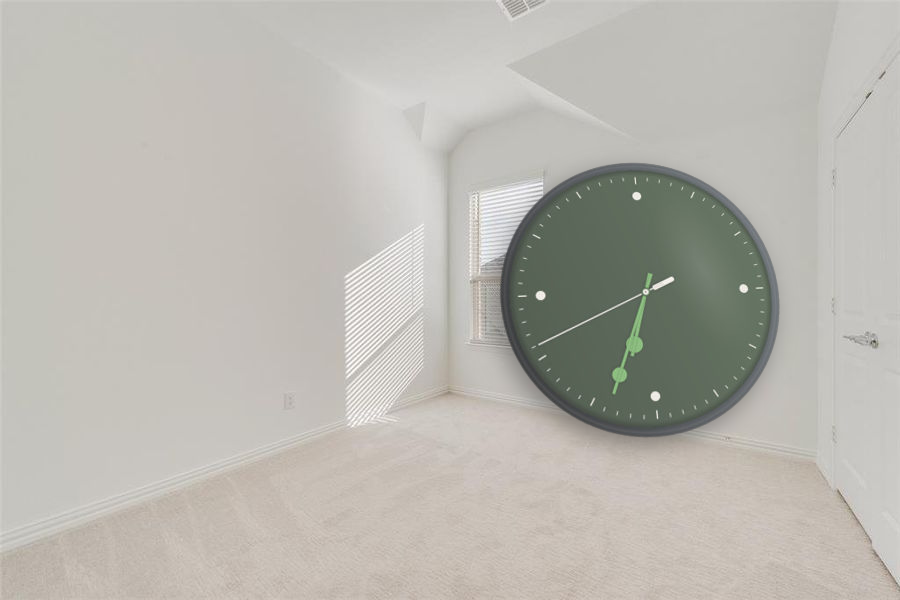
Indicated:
6,33,41
